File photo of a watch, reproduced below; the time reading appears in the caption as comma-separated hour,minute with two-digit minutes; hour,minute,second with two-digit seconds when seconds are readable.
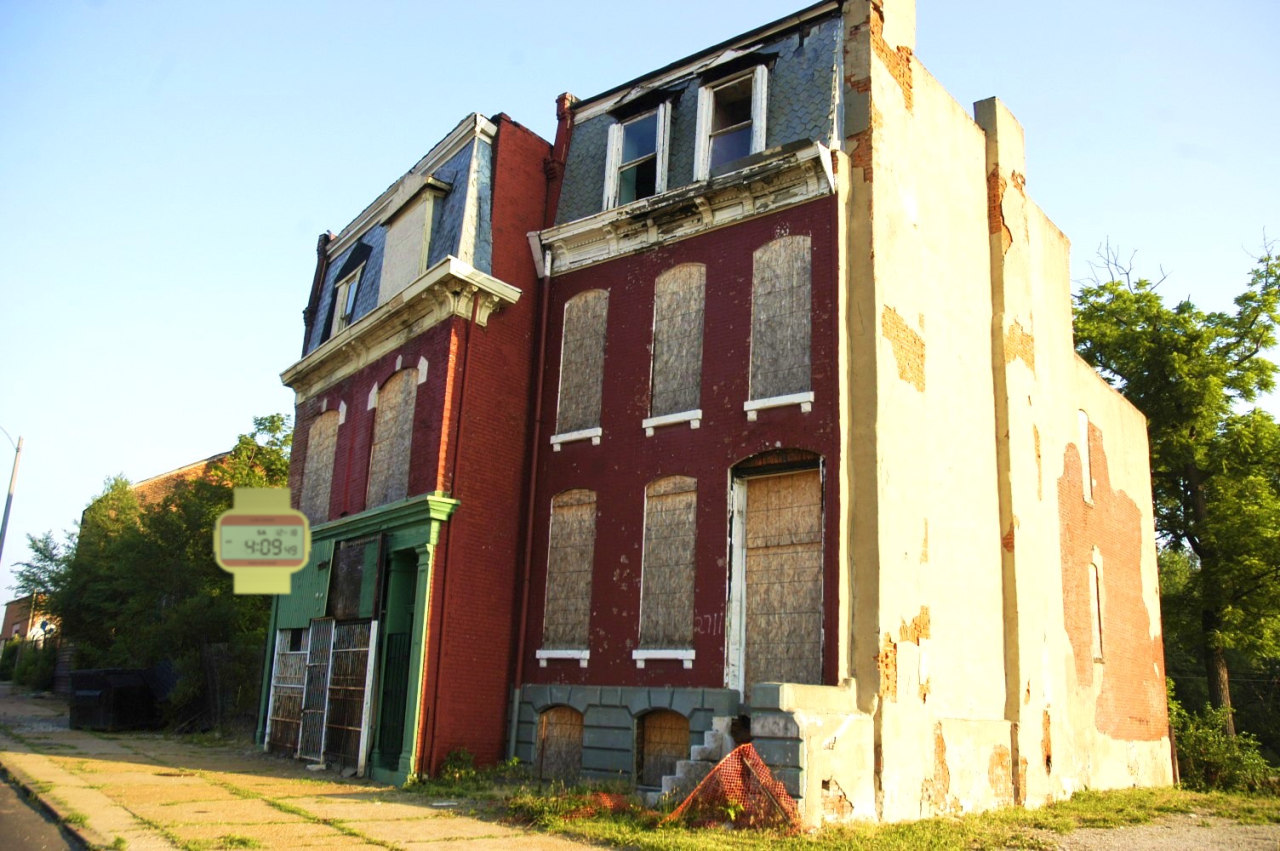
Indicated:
4,09
